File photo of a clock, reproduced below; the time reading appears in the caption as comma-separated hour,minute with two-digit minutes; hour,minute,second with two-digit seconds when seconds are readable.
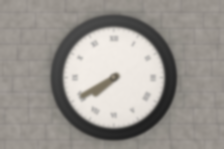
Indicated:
7,40
